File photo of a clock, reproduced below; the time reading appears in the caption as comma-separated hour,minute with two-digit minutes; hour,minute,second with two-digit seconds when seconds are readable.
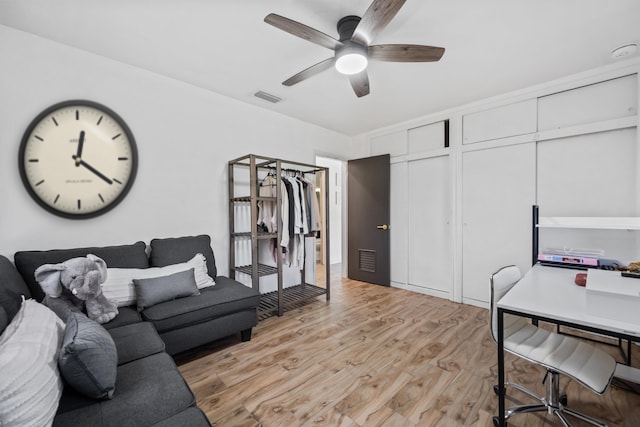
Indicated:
12,21
